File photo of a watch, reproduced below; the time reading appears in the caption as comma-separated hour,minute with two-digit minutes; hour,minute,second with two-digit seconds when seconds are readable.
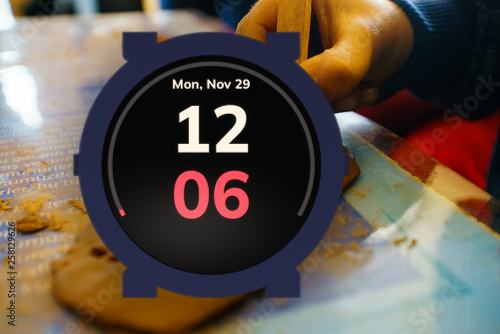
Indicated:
12,06
